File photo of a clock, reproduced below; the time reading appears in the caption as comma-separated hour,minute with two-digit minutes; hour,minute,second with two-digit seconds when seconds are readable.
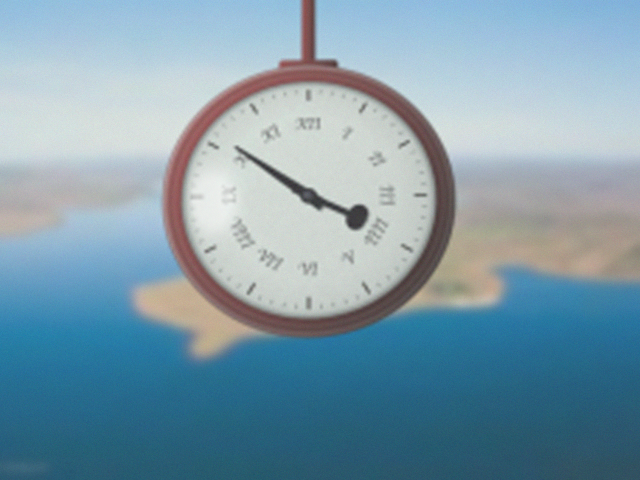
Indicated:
3,51
